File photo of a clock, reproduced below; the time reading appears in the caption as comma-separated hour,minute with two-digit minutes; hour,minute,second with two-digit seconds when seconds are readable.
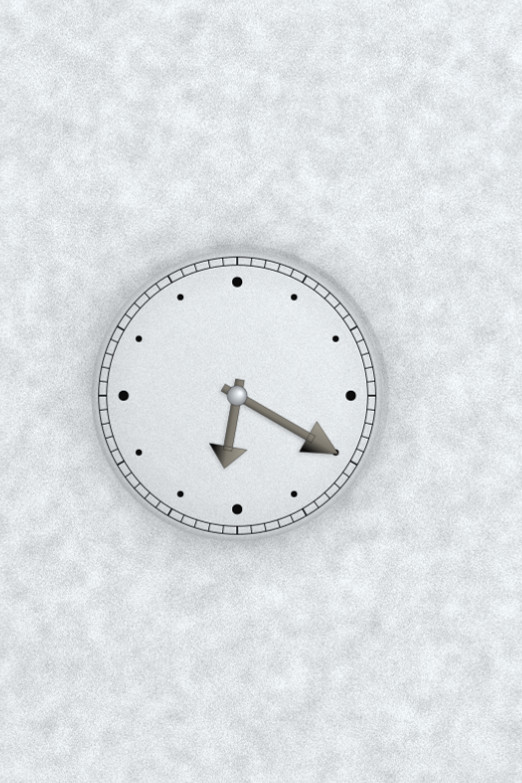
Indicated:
6,20
